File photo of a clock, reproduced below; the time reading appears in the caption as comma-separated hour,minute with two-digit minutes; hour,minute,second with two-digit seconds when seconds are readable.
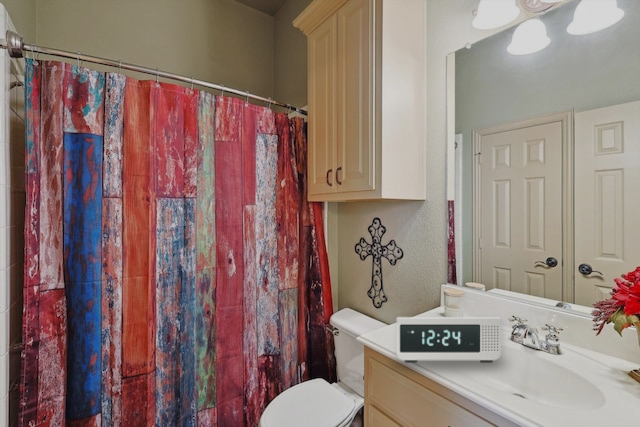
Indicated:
12,24
